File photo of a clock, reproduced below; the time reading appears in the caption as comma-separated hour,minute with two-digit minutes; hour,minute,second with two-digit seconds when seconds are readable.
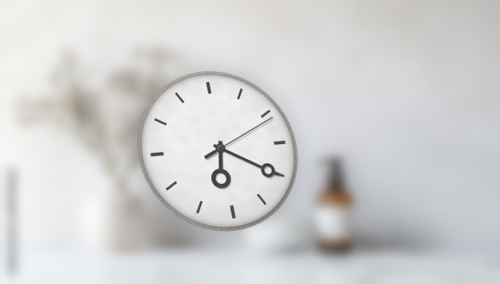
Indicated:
6,20,11
